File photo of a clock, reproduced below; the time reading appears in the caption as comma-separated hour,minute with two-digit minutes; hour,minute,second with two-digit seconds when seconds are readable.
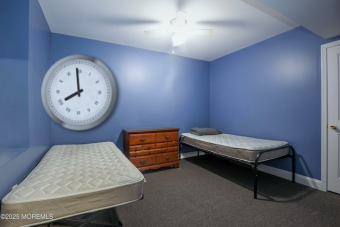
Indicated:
7,59
